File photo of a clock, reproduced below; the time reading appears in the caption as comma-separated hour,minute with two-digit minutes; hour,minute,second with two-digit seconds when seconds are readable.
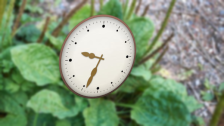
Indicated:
9,34
